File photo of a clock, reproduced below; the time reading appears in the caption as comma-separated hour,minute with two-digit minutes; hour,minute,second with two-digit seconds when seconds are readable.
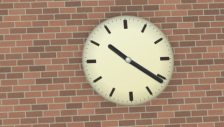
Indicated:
10,21
